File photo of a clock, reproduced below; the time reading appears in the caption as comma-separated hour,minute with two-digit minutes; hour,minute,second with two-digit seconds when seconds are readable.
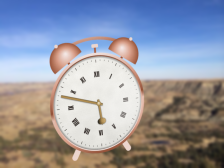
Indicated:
5,48
